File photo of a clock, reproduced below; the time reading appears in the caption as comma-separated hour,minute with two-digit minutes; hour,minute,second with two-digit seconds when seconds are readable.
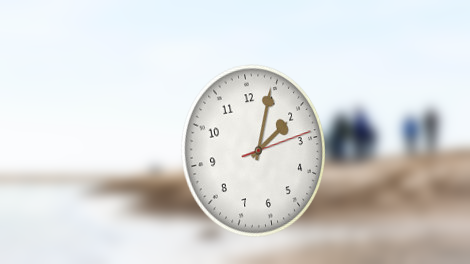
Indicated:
2,04,14
